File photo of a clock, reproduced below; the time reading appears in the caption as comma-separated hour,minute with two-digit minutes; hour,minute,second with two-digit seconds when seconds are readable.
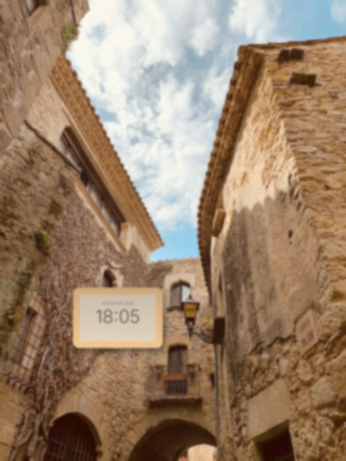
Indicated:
18,05
